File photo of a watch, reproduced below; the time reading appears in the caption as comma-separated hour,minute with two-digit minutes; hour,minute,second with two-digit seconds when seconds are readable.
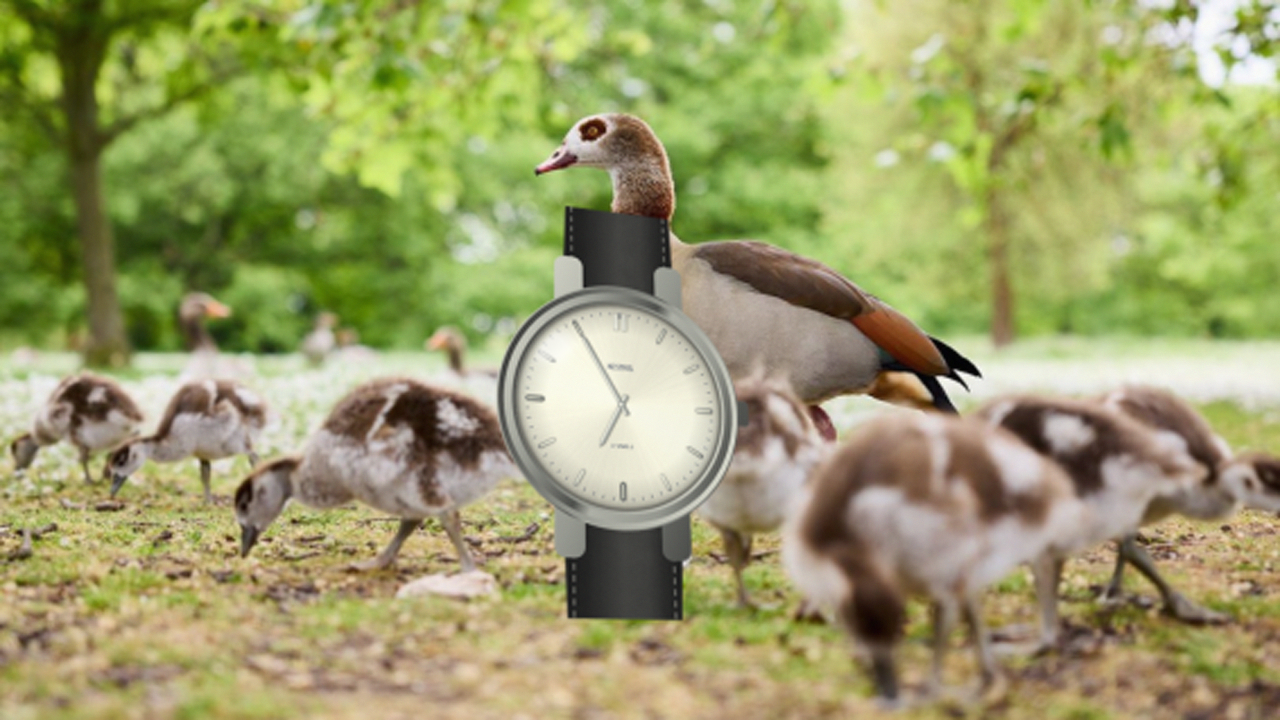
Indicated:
6,55
